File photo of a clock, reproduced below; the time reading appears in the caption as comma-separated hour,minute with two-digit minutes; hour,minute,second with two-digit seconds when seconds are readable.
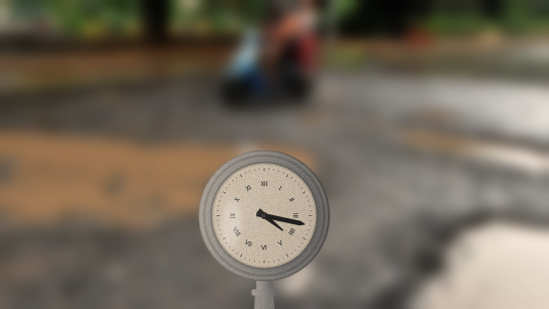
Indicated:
4,17
